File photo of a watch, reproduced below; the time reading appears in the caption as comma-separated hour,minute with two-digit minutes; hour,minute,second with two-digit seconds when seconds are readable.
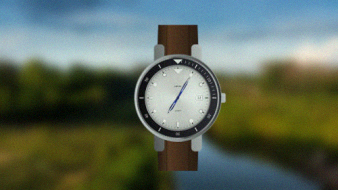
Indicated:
7,05
